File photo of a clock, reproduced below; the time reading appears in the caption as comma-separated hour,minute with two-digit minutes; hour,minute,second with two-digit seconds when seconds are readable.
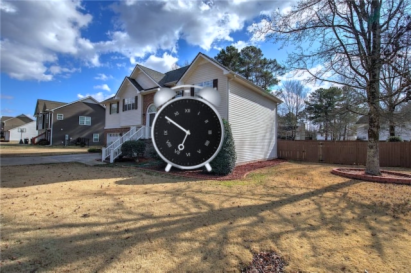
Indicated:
6,51
